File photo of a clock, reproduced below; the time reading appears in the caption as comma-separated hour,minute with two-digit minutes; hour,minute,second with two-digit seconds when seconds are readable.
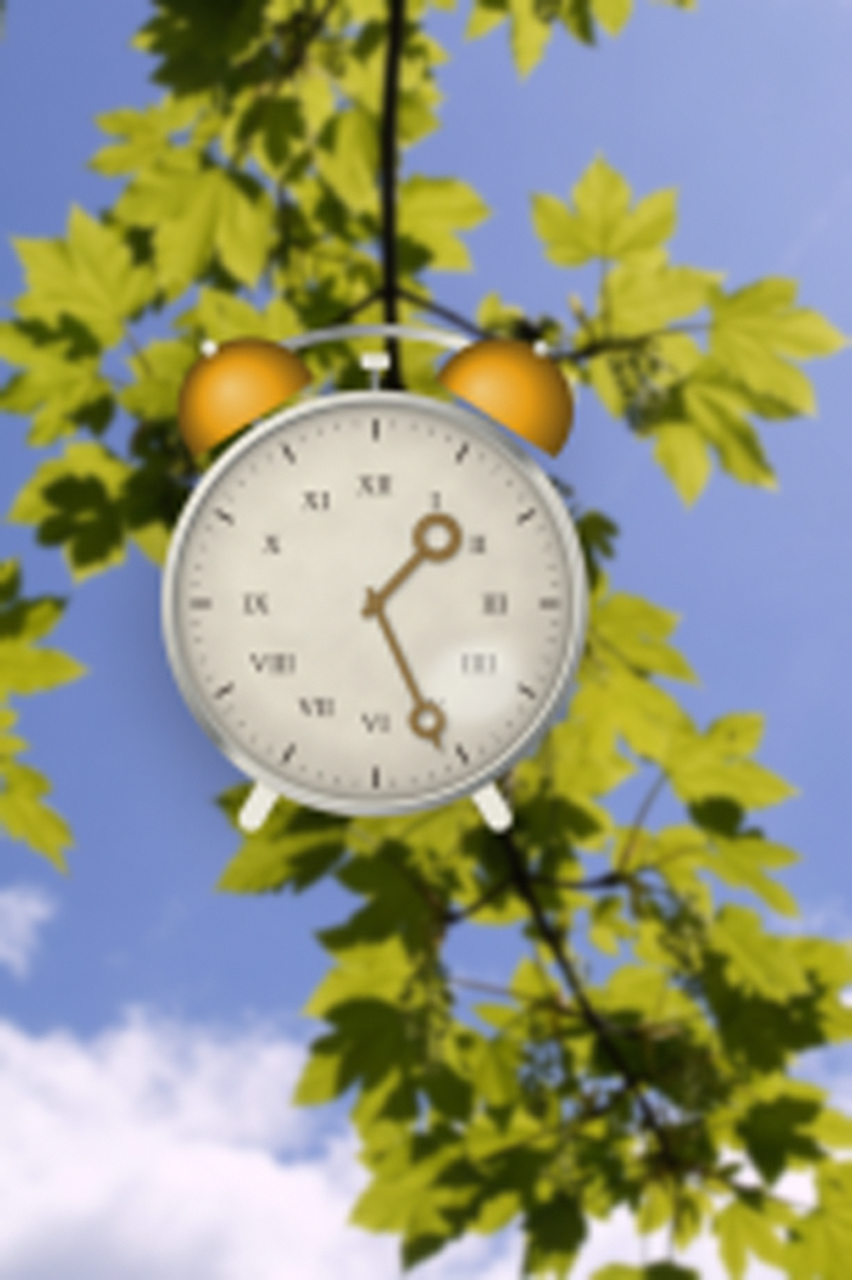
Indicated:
1,26
